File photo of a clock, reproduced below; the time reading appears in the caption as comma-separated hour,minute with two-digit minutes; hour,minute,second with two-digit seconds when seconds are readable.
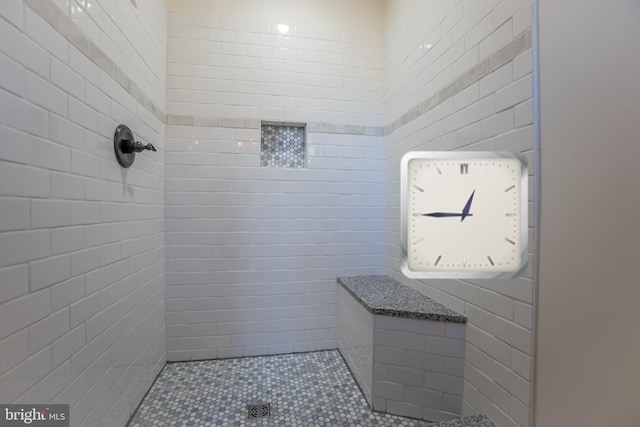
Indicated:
12,45
